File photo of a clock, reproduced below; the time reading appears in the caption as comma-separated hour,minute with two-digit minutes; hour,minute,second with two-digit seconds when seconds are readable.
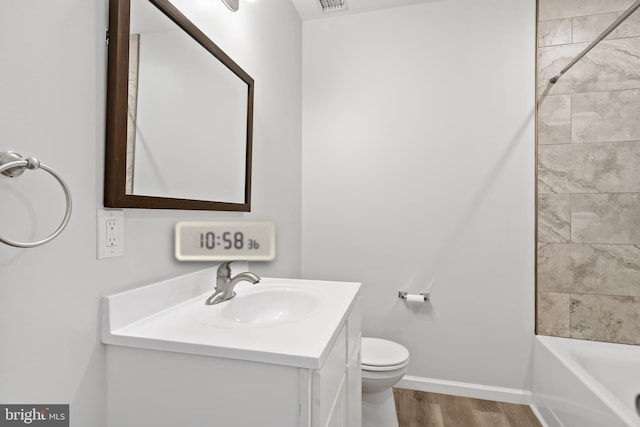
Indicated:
10,58
